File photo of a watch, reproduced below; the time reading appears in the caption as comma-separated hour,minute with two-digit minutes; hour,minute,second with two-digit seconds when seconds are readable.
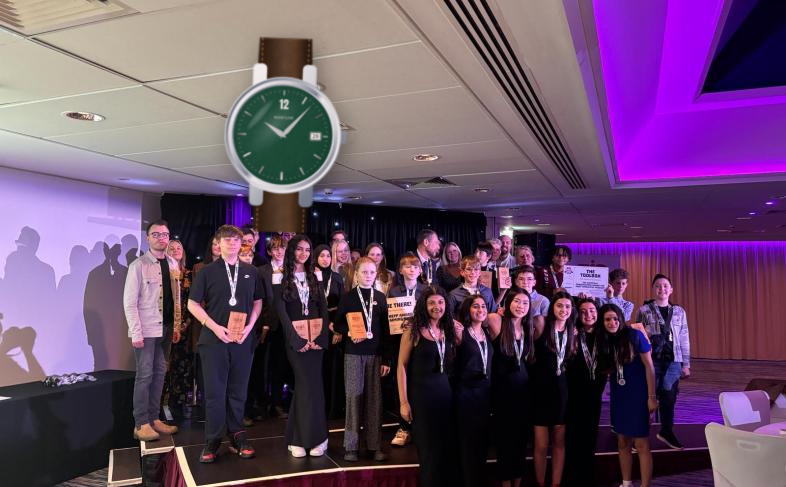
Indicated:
10,07
